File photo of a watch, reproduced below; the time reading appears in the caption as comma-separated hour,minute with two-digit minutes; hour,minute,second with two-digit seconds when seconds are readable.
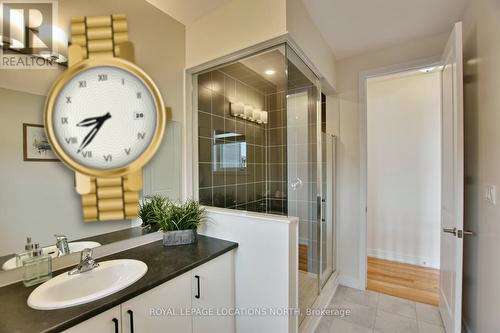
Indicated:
8,37
